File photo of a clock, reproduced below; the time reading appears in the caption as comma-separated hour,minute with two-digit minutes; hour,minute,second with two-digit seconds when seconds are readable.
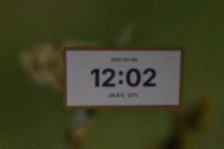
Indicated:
12,02
